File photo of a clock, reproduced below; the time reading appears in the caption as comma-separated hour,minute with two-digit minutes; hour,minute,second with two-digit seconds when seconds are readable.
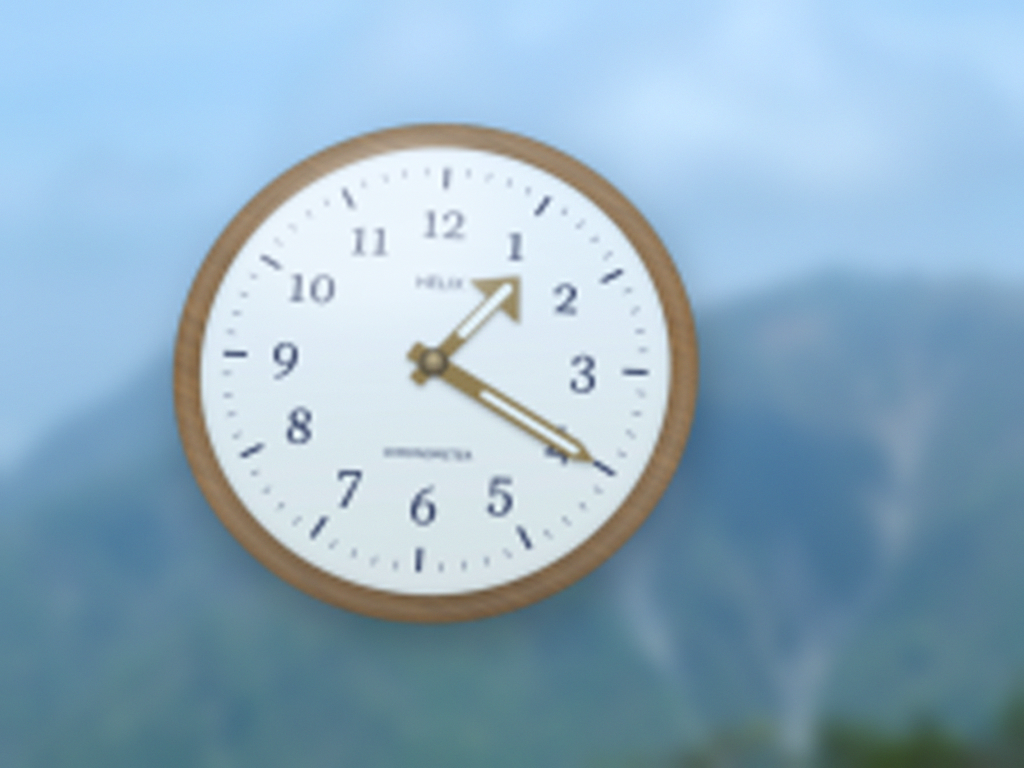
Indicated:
1,20
